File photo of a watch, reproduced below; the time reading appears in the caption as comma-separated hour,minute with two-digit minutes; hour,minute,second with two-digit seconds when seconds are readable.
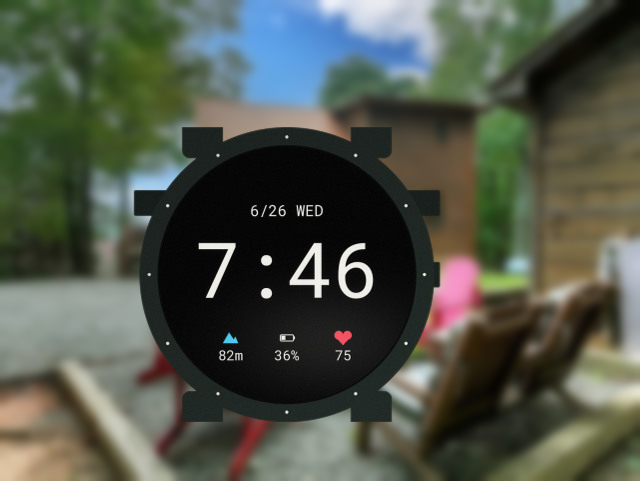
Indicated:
7,46
